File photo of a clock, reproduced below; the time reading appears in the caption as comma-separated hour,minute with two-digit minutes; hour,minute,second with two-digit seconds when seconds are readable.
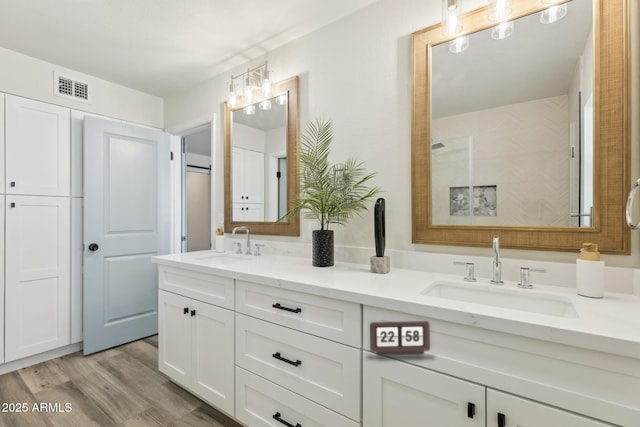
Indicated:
22,58
